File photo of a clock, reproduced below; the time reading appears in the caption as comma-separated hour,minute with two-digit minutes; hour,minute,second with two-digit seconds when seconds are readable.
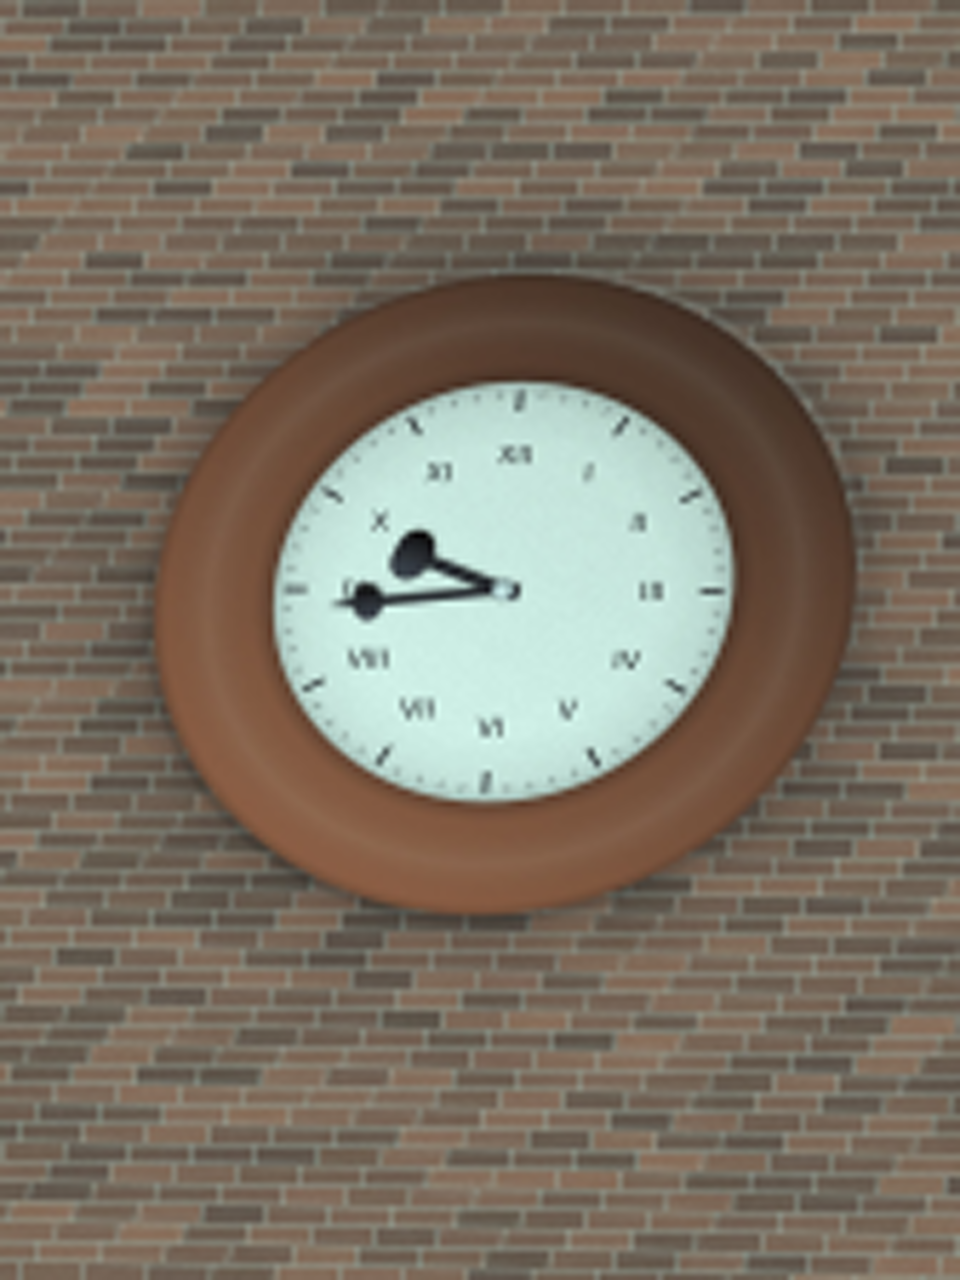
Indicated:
9,44
